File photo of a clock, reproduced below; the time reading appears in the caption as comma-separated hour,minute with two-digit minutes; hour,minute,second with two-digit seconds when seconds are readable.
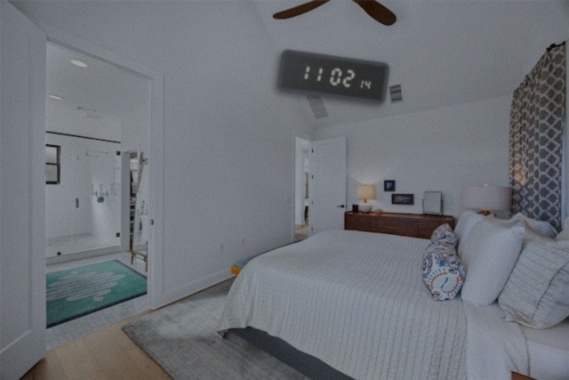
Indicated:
11,02
